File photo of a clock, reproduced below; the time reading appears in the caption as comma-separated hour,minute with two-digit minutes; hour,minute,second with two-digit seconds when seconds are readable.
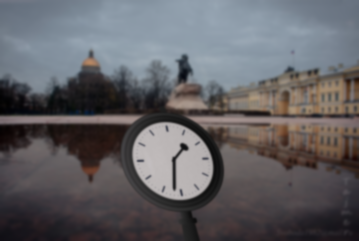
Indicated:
1,32
